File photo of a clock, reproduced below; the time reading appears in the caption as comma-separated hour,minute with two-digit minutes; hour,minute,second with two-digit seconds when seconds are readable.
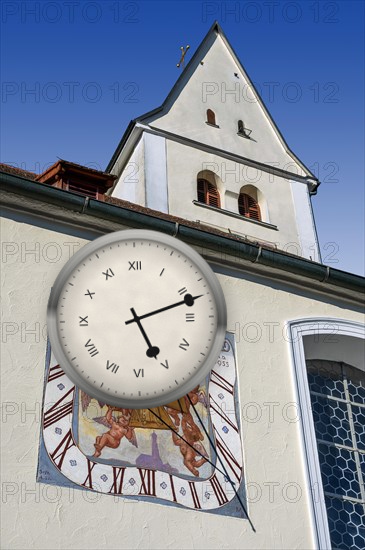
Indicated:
5,12
